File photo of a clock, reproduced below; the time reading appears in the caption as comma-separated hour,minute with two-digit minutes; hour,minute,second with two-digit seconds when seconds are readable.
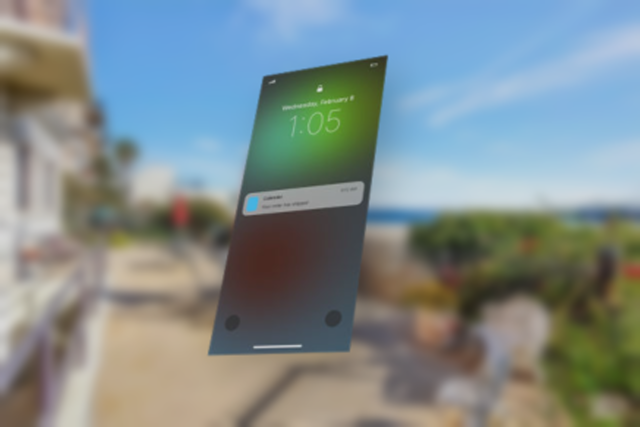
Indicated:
1,05
